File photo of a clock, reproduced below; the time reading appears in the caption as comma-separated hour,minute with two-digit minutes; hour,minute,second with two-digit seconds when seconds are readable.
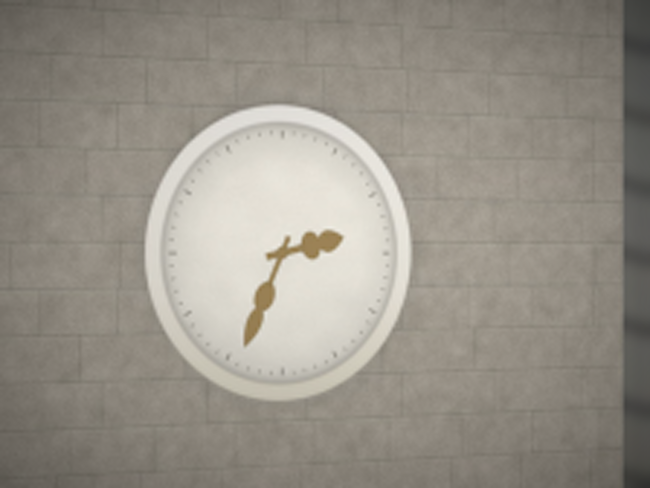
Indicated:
2,34
